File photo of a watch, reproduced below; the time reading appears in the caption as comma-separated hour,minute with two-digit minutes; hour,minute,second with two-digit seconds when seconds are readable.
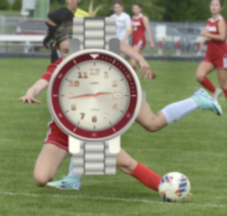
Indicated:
2,44
